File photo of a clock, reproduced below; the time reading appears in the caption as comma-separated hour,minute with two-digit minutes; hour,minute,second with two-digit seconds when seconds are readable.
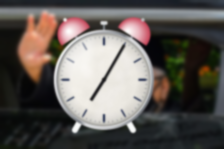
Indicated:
7,05
